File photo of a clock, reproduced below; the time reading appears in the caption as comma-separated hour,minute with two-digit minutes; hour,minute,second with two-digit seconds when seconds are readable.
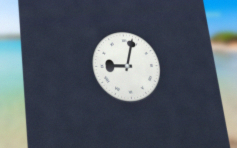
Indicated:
9,03
